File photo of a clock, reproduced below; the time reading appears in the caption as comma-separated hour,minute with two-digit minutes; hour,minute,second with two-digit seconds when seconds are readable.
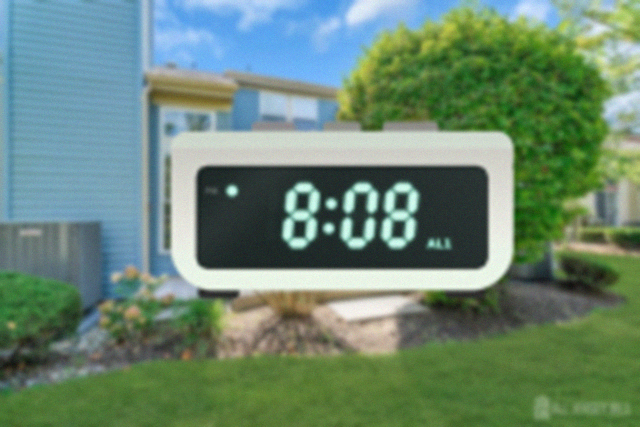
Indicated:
8,08
